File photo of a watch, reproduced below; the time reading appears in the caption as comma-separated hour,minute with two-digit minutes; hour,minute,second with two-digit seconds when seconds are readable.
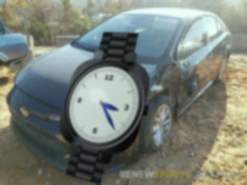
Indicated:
3,23
